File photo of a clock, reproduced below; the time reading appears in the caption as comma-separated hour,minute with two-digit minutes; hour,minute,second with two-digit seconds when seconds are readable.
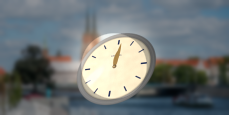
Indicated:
12,01
